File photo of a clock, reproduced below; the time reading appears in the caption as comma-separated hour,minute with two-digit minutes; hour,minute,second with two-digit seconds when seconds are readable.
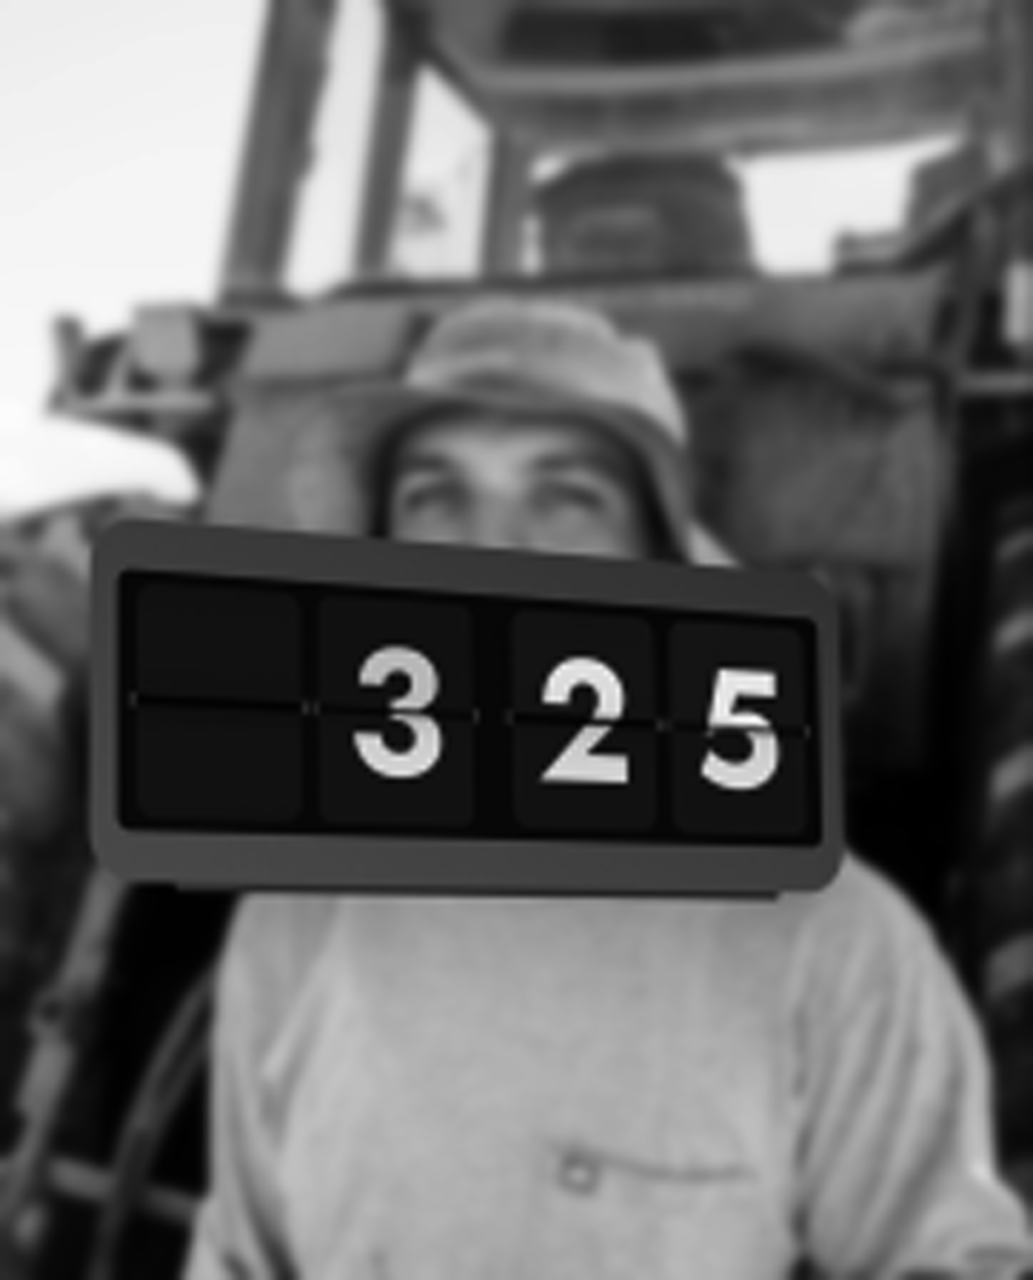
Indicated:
3,25
